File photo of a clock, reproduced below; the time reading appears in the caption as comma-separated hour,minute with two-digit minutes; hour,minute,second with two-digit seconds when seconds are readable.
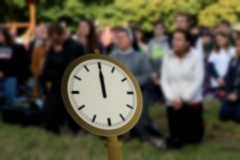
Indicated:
12,00
